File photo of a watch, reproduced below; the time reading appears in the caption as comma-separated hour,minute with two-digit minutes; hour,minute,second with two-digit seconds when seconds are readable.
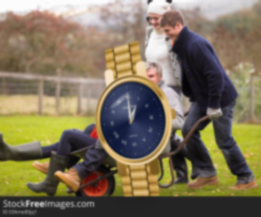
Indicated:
1,00
